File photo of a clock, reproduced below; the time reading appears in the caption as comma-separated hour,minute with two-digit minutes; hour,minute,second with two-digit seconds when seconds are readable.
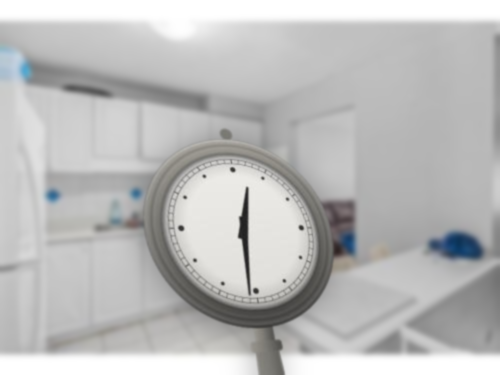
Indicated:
12,31
